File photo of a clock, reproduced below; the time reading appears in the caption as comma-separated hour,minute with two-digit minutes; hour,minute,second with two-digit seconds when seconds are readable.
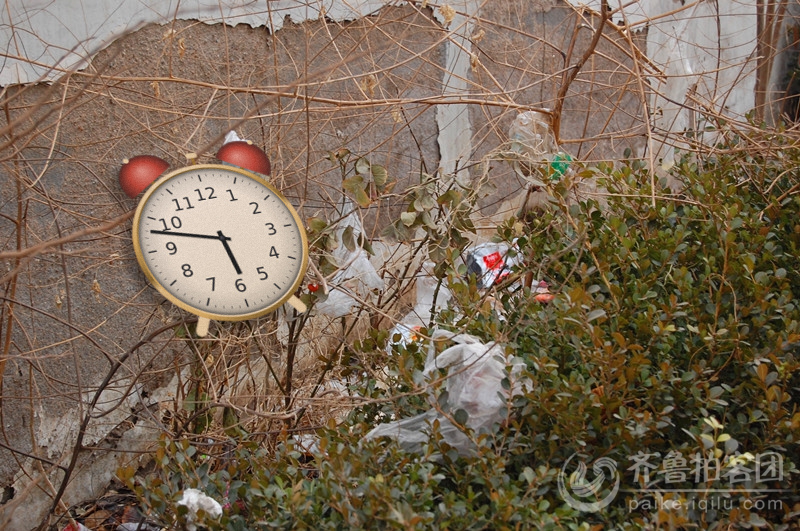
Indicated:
5,48
